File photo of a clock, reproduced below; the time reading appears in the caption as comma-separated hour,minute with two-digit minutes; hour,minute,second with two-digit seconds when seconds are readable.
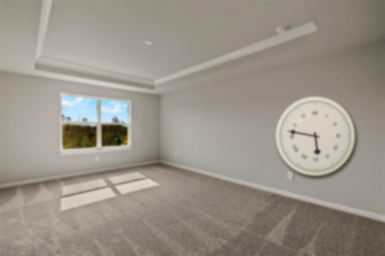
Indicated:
5,47
